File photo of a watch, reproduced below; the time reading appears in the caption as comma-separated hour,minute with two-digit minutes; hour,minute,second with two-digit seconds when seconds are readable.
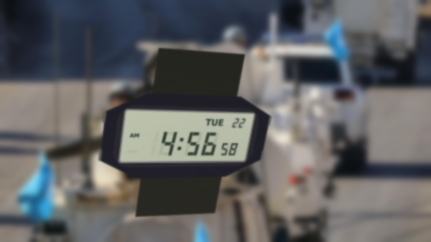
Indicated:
4,56,58
